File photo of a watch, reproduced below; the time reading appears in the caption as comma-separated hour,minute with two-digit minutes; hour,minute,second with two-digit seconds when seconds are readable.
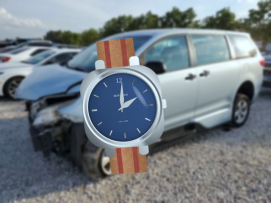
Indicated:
2,01
